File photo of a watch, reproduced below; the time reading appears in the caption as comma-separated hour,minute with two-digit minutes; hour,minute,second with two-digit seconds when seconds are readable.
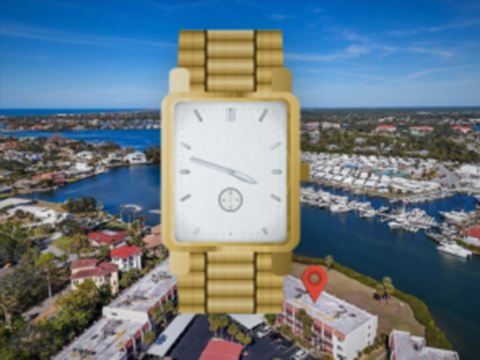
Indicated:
3,48
